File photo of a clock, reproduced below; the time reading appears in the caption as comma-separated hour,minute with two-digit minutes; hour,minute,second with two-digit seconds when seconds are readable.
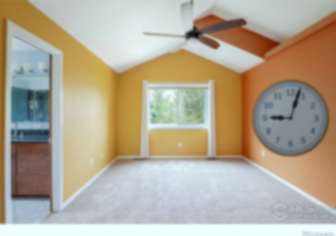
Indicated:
9,03
